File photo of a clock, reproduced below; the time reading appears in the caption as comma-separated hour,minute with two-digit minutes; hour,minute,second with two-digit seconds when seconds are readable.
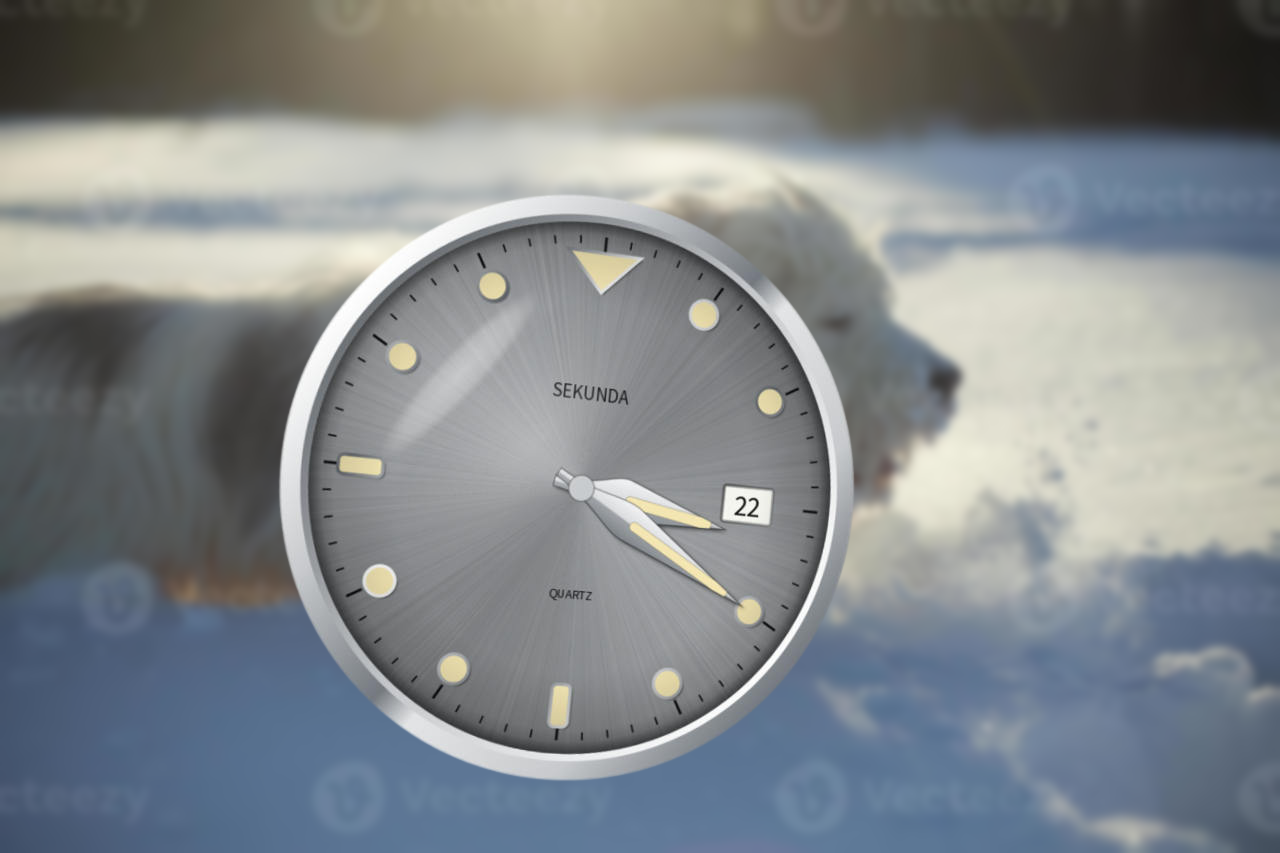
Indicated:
3,20
